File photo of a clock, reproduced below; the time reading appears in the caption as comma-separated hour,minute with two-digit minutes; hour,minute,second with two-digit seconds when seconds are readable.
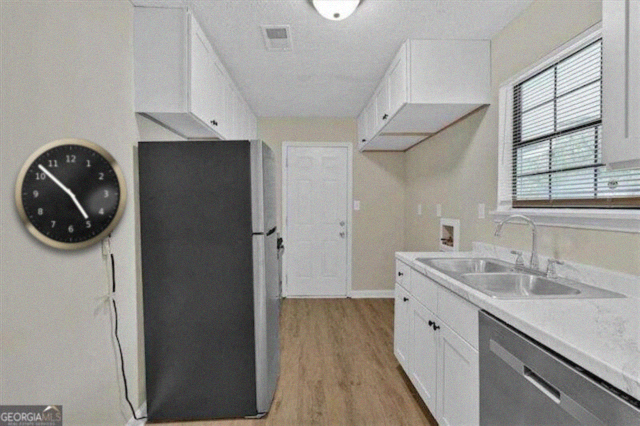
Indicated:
4,52
